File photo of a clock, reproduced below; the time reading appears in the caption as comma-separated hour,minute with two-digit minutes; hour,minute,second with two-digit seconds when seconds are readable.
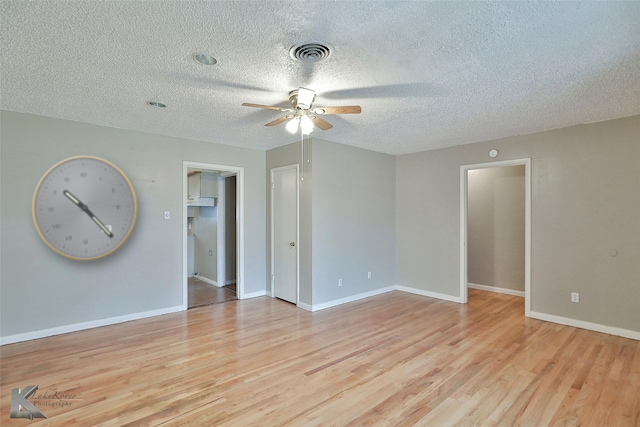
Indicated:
10,23
